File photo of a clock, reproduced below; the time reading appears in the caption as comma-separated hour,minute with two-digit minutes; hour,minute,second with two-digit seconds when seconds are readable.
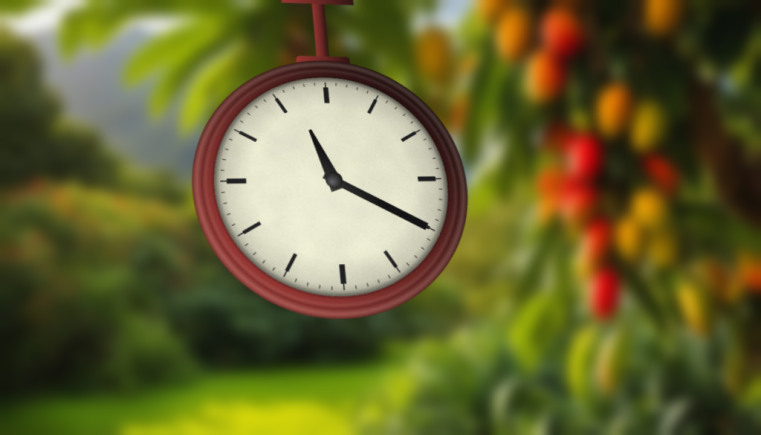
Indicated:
11,20
